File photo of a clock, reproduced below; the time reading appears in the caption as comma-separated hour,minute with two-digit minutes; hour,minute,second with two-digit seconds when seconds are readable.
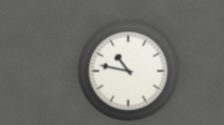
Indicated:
10,47
